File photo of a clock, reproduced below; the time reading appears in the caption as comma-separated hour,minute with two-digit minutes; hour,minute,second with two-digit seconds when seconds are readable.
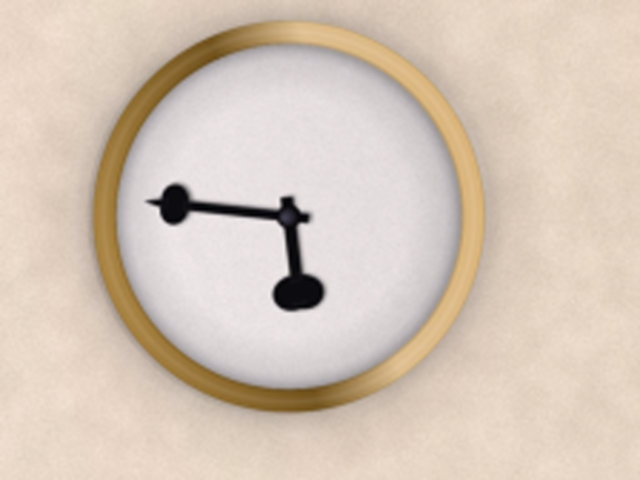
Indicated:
5,46
